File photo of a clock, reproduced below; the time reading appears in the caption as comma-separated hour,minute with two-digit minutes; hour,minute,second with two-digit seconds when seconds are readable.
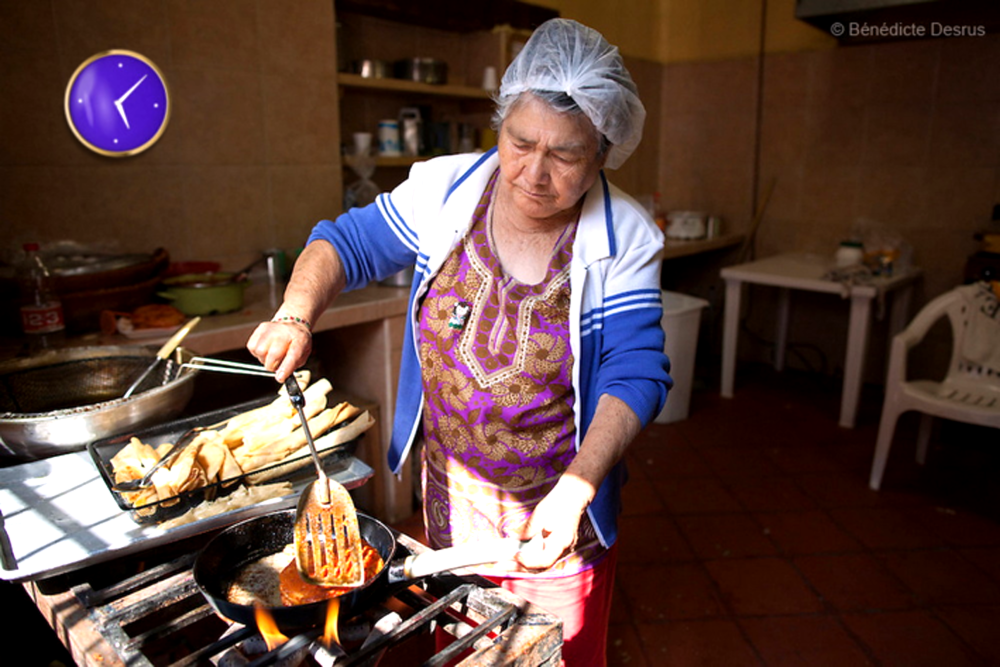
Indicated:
5,07
